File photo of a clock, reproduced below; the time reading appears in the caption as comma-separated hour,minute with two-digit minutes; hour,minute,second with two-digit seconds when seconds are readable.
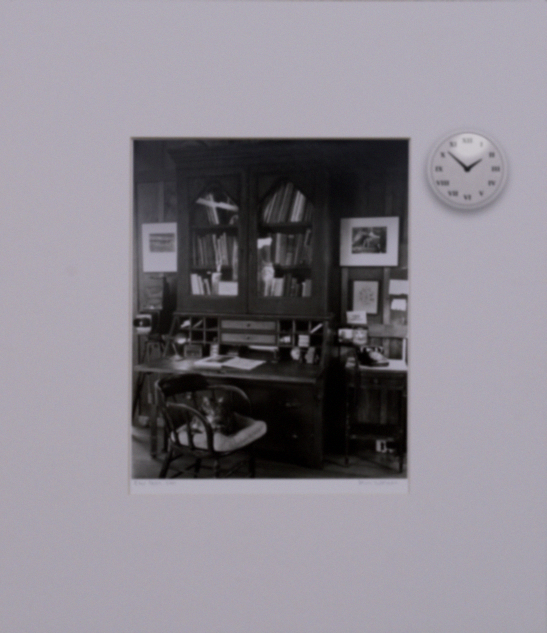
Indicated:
1,52
